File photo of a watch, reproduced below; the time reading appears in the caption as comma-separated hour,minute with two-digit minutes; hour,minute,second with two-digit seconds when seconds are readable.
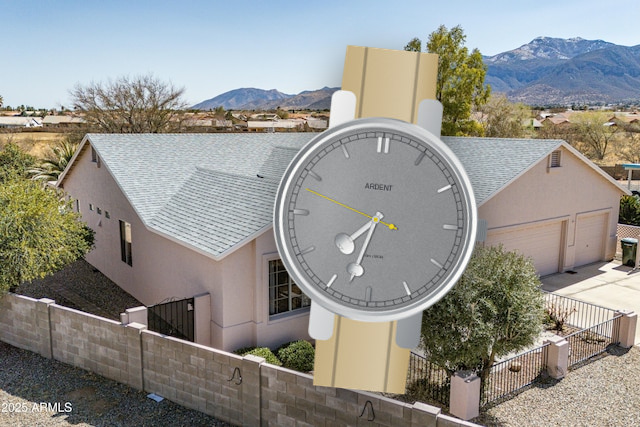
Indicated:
7,32,48
